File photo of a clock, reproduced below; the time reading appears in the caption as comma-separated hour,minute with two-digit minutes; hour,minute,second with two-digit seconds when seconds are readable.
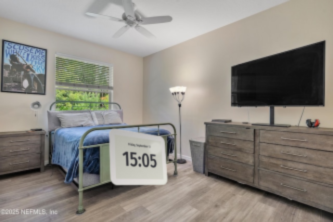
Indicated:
15,05
